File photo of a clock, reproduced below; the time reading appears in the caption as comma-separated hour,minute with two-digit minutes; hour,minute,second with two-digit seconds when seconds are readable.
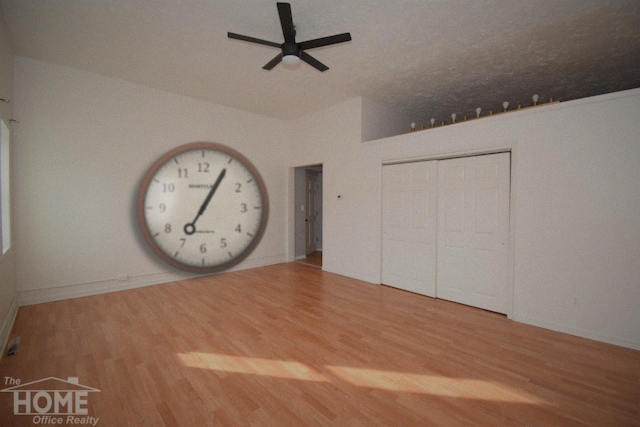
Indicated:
7,05
